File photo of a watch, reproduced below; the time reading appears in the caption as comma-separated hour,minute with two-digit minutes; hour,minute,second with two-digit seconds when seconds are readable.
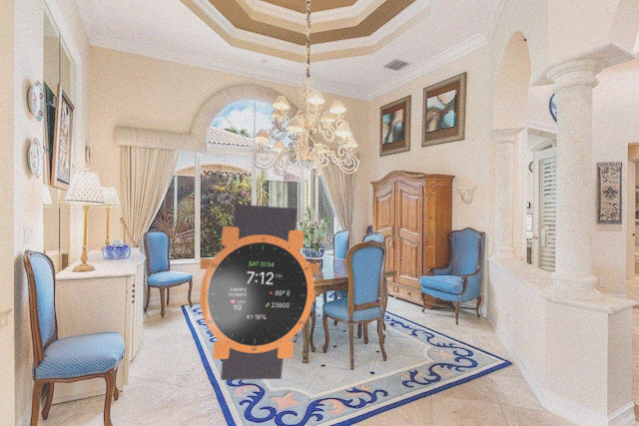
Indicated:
7,12
